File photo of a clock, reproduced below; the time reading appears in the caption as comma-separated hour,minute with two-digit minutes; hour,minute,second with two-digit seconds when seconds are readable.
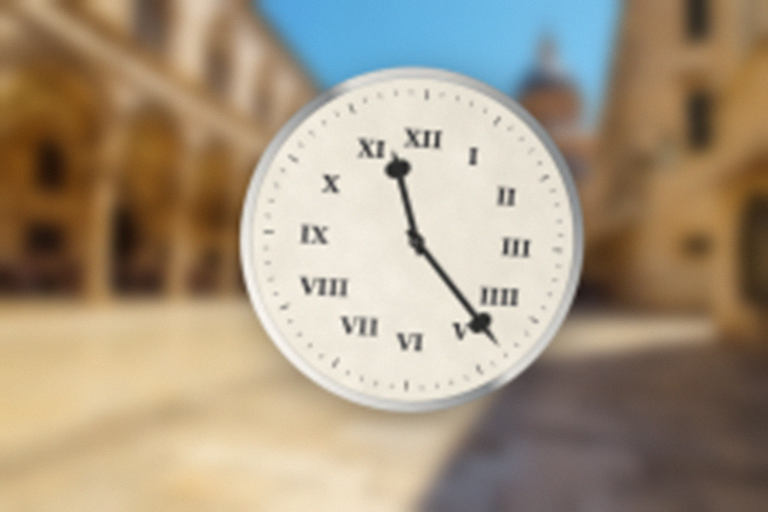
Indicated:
11,23
